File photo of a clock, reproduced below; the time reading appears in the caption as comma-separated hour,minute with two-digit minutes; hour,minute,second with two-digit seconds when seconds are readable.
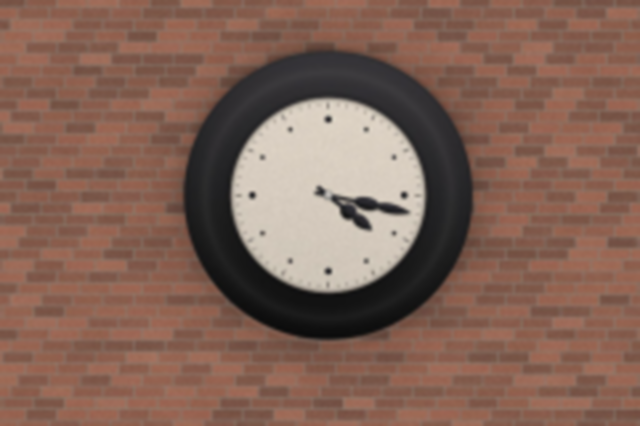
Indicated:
4,17
